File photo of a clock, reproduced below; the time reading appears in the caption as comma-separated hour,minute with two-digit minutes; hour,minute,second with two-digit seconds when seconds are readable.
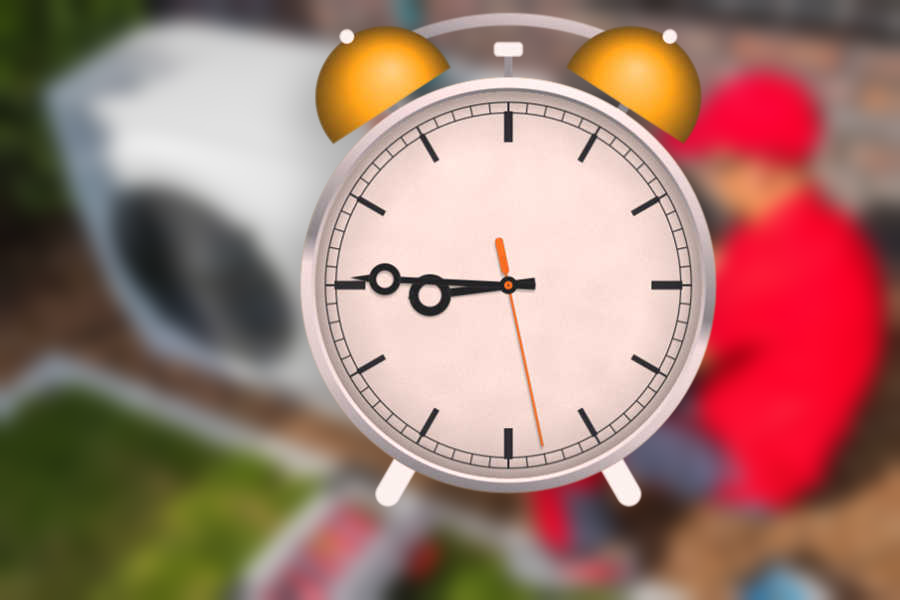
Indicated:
8,45,28
